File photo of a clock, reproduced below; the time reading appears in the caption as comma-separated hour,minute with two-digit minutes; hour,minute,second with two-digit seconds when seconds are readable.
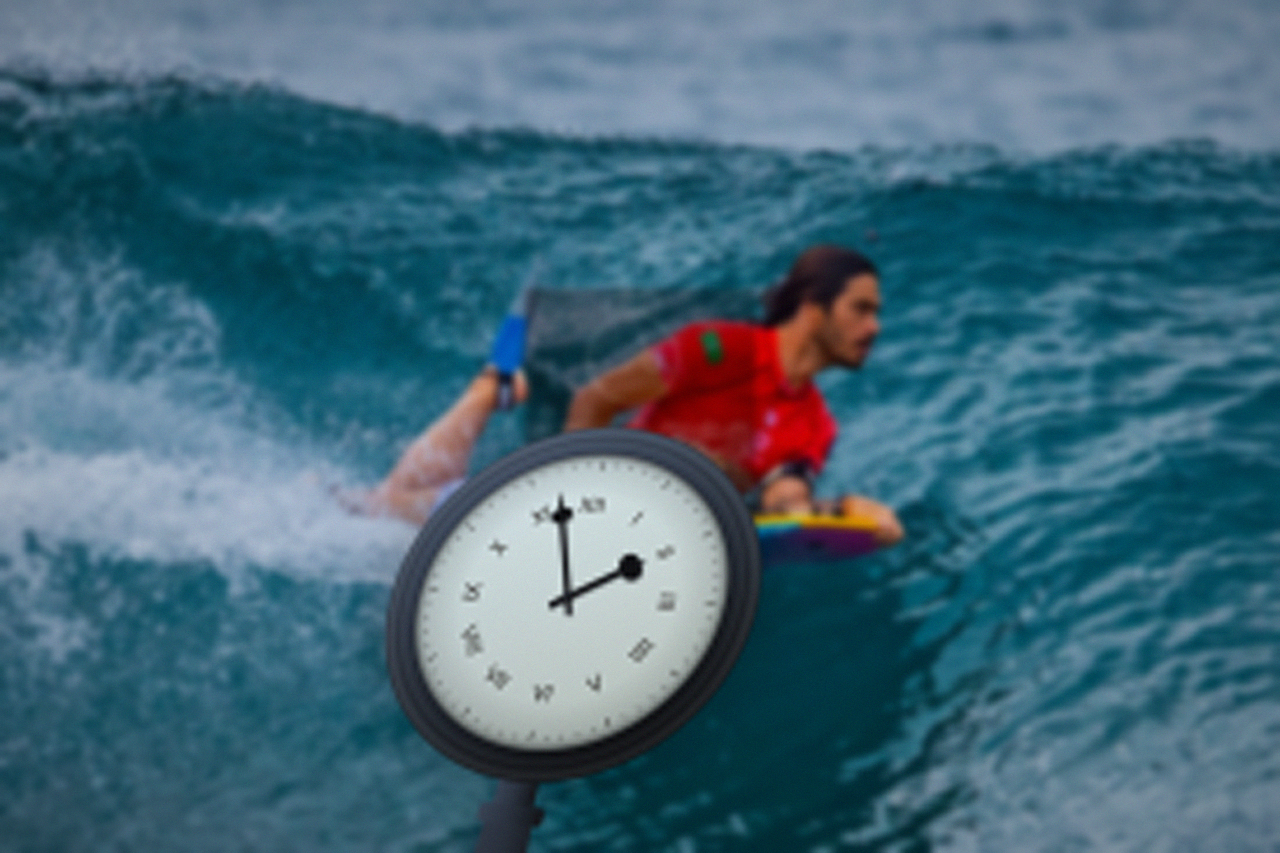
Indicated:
1,57
